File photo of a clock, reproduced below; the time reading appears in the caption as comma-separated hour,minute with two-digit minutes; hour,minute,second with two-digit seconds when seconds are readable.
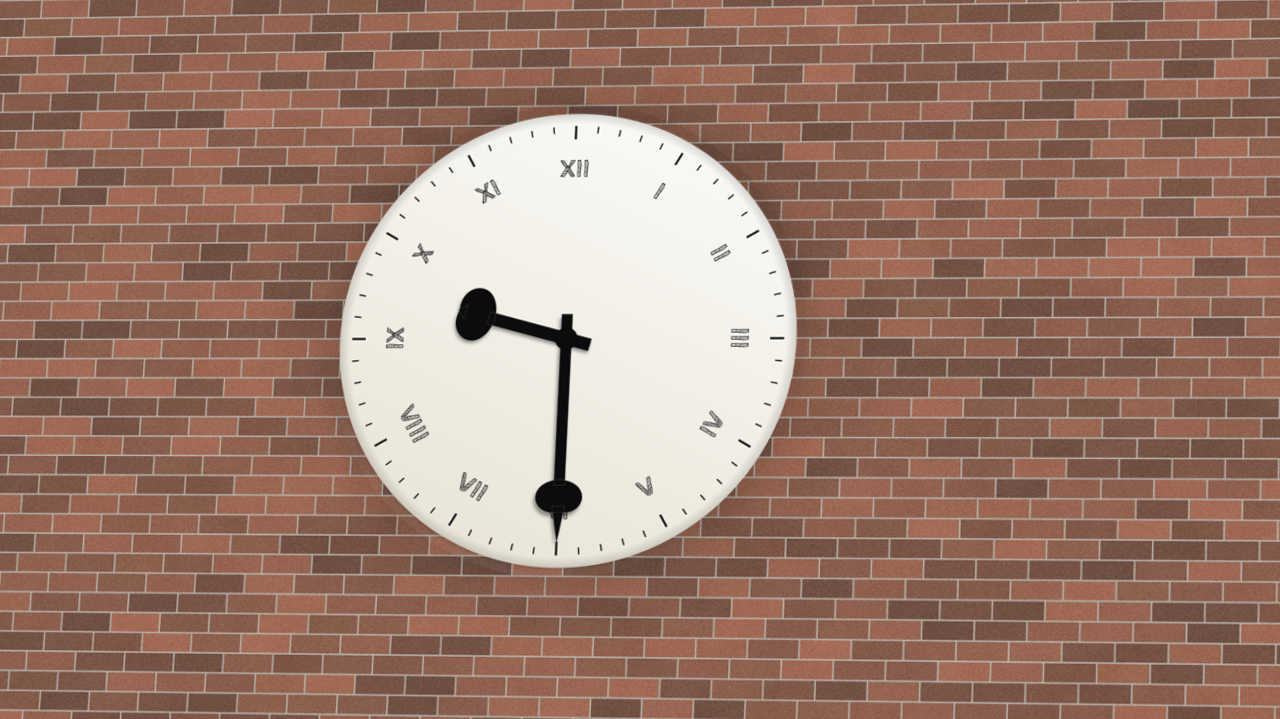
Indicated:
9,30
